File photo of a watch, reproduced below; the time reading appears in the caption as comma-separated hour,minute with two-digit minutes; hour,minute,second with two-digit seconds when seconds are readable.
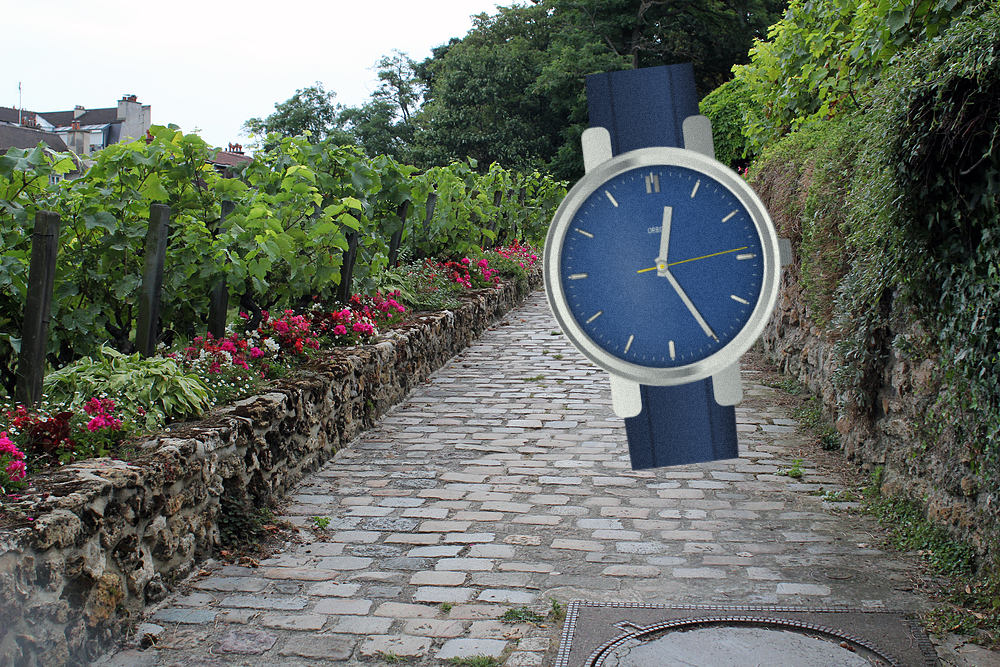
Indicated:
12,25,14
